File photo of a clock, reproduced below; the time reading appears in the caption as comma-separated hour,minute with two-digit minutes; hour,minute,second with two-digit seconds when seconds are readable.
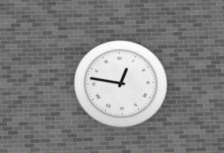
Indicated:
12,47
